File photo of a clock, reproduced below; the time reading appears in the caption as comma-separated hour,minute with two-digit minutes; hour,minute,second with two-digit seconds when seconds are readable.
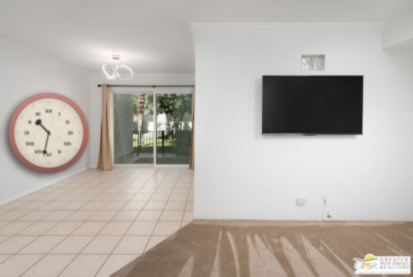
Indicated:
10,32
